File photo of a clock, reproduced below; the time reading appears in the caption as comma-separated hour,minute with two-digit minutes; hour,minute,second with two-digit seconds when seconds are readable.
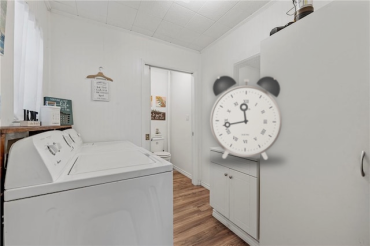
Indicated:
11,43
